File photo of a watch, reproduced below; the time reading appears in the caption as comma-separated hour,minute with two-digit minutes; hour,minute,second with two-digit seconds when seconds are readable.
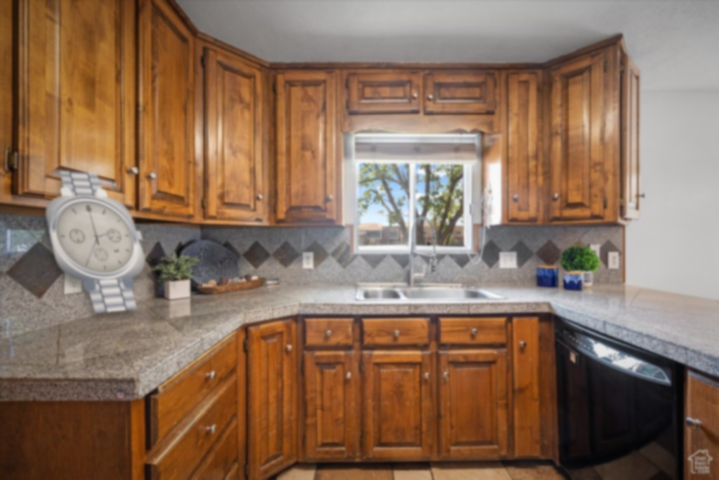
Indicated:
2,35
